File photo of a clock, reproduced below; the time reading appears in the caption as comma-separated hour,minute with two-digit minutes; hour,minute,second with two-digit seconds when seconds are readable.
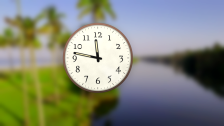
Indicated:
11,47
